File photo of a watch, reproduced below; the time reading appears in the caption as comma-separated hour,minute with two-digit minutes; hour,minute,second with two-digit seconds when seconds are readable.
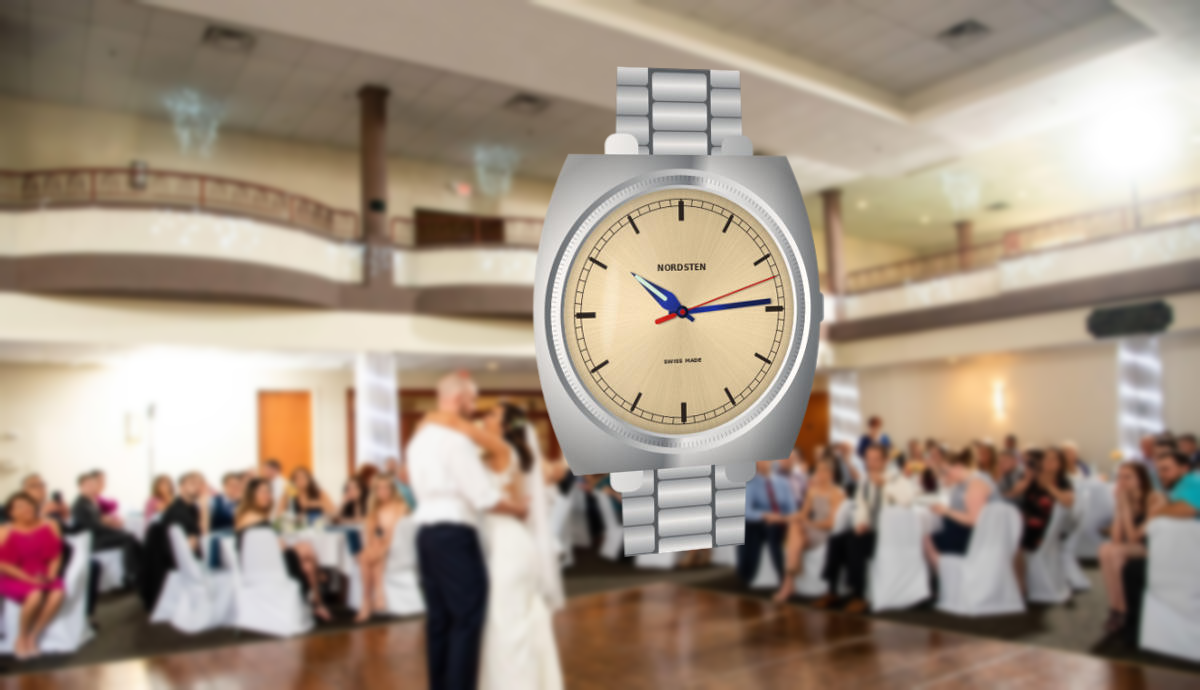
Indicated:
10,14,12
